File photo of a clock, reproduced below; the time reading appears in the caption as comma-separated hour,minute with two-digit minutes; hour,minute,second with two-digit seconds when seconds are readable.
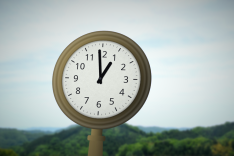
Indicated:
12,59
